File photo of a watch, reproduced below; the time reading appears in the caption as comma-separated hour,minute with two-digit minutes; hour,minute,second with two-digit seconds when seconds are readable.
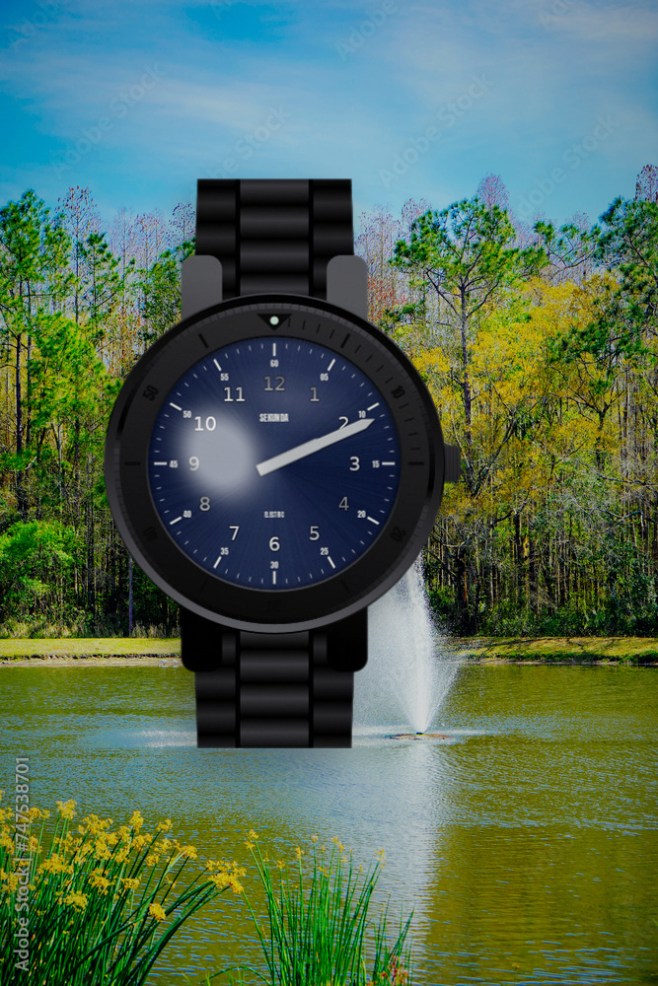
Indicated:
2,11
